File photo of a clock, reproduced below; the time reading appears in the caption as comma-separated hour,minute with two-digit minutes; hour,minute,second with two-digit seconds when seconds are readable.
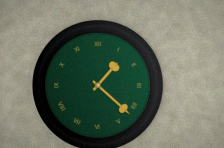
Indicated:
1,22
